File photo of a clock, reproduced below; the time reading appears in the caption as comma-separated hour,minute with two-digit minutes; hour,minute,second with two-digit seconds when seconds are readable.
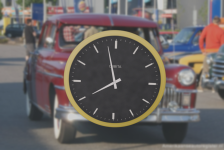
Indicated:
7,58
